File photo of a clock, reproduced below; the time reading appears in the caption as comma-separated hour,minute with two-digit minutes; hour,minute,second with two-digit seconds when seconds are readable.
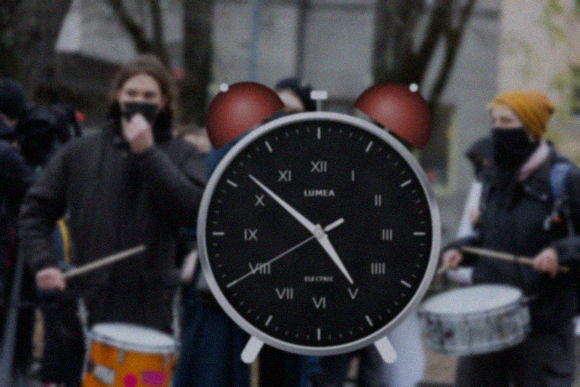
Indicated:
4,51,40
